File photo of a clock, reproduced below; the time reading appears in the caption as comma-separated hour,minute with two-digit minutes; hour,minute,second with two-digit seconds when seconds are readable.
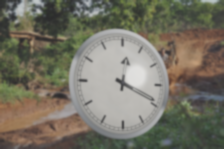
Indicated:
12,19
